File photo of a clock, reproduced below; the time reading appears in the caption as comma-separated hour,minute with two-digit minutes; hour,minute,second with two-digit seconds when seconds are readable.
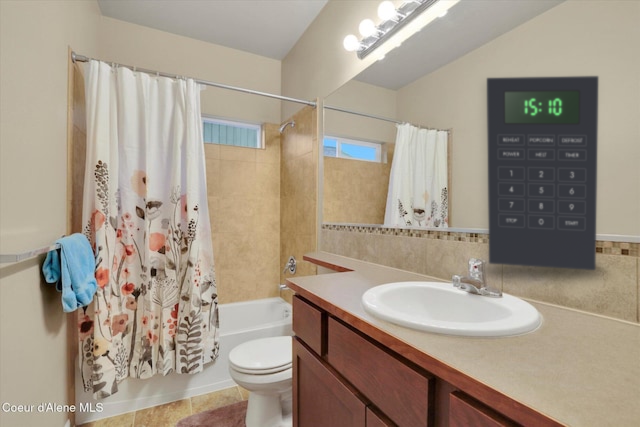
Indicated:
15,10
